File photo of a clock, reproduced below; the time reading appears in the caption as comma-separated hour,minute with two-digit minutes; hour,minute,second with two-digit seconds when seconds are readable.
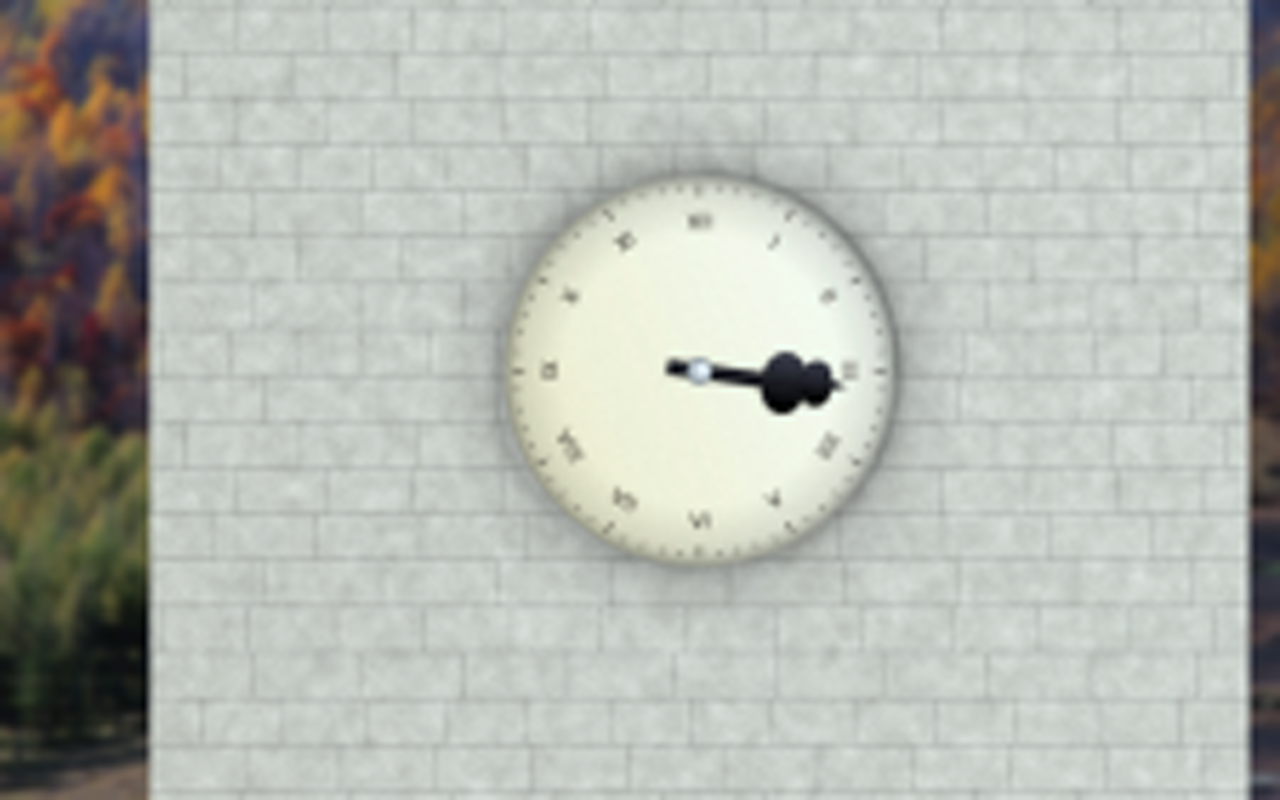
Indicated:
3,16
